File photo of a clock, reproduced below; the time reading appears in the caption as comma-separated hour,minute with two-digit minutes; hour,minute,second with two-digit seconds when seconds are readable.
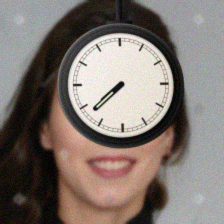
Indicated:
7,38
